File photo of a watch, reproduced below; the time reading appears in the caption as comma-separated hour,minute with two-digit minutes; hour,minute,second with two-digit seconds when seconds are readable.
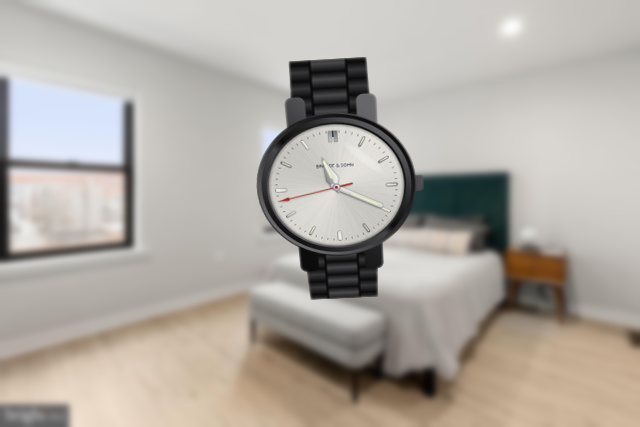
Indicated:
11,19,43
